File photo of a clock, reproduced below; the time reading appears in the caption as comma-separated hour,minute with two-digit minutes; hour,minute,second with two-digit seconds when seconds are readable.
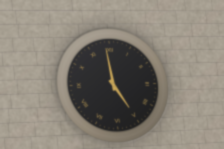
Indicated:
4,59
